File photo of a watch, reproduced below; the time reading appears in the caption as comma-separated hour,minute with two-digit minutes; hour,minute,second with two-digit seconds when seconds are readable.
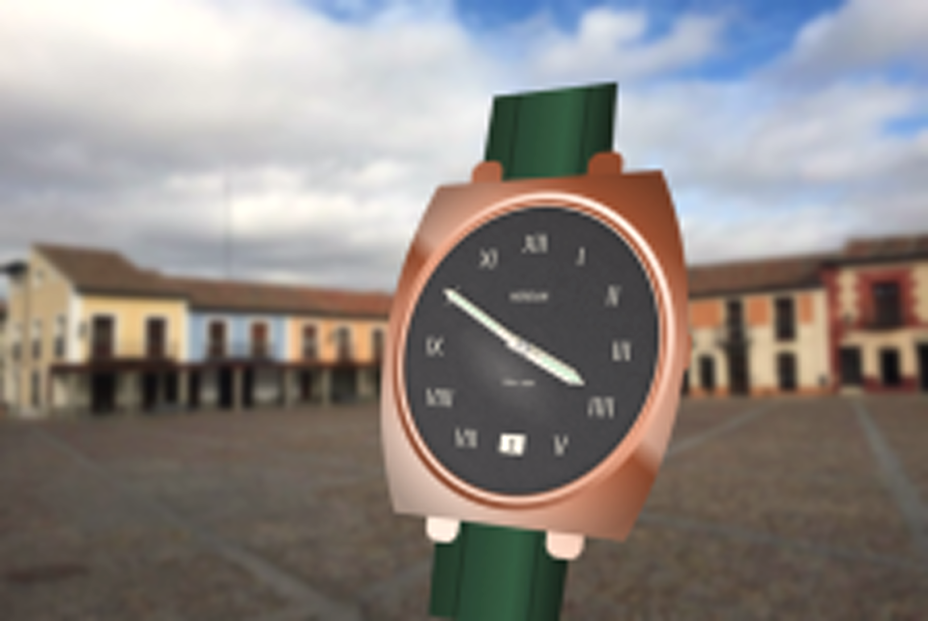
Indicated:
3,50
